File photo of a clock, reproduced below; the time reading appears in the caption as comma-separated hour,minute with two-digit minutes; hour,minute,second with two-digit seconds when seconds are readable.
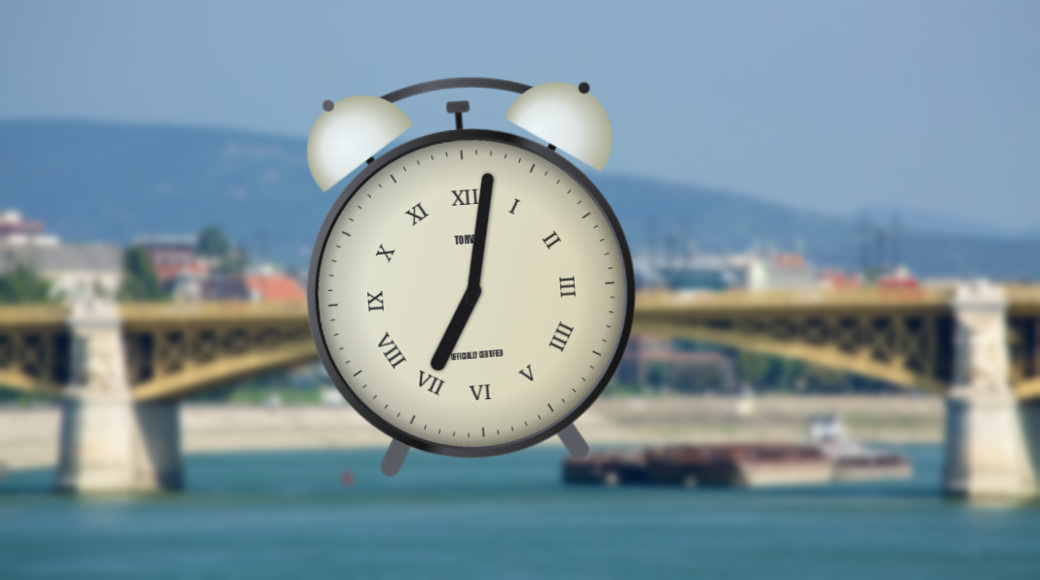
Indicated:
7,02
